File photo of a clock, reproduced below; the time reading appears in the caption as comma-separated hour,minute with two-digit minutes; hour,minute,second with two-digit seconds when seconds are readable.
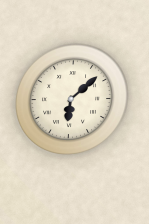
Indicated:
6,08
